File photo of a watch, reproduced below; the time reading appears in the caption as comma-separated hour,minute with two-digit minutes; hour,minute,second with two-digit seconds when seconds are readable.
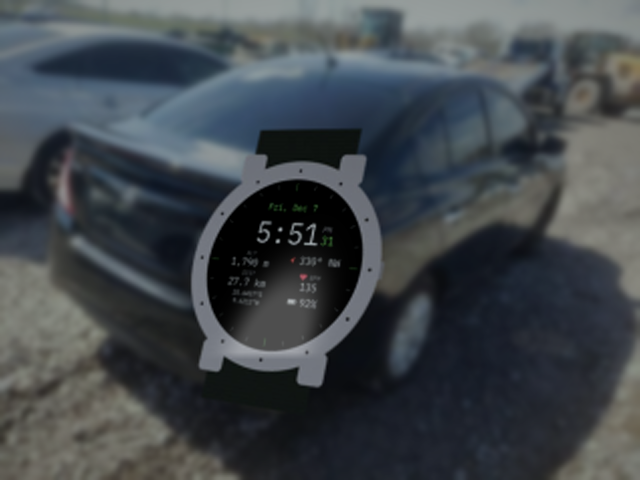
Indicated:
5,51
